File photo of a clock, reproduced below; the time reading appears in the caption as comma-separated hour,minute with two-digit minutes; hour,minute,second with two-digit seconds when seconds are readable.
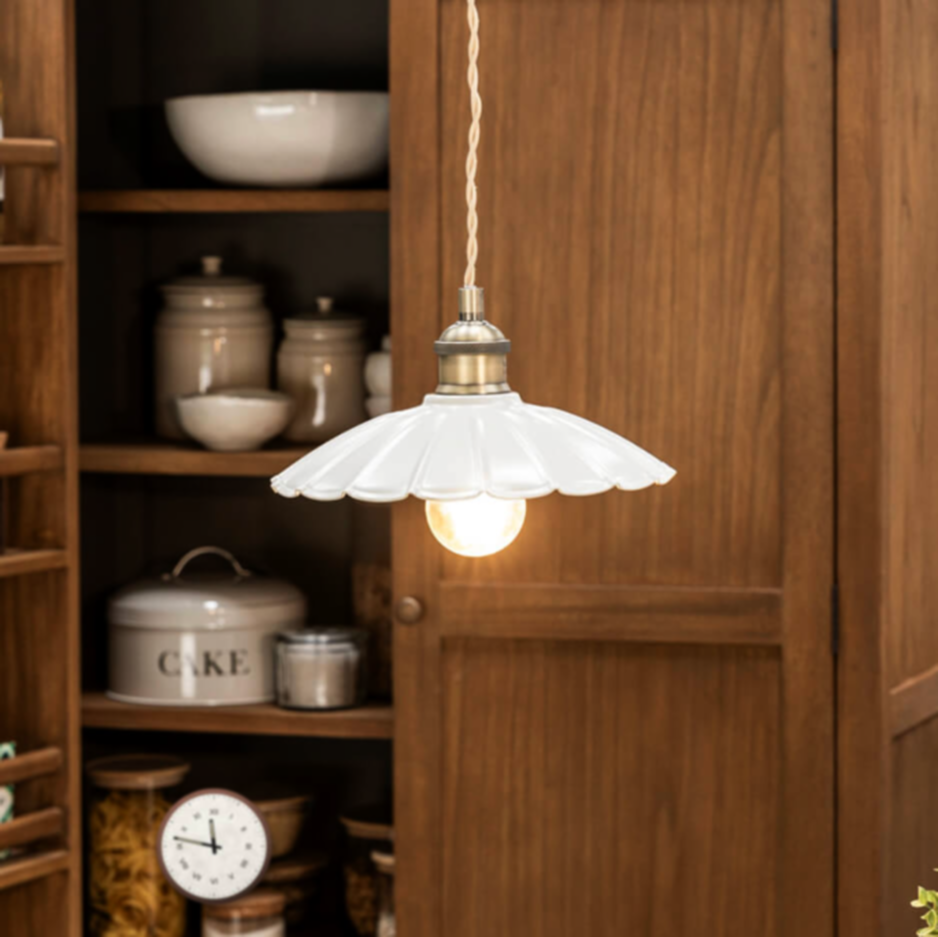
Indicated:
11,47
